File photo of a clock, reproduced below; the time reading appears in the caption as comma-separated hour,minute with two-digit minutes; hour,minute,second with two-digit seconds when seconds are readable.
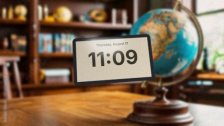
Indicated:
11,09
